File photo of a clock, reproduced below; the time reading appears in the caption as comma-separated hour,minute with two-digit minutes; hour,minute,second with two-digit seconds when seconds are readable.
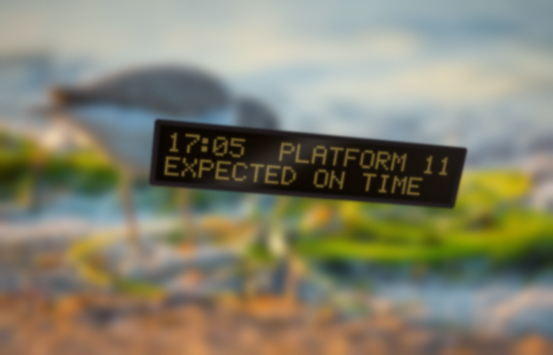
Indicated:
17,05
